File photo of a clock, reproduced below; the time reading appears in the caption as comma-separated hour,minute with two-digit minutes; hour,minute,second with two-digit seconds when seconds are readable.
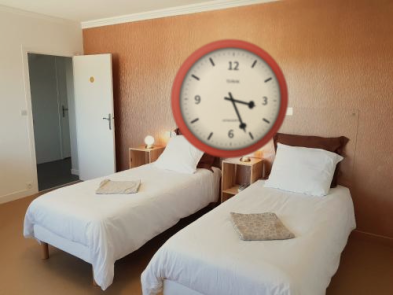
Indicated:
3,26
